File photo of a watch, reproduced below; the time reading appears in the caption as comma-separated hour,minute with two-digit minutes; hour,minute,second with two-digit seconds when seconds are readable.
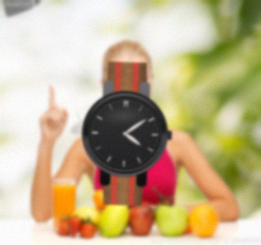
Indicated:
4,09
